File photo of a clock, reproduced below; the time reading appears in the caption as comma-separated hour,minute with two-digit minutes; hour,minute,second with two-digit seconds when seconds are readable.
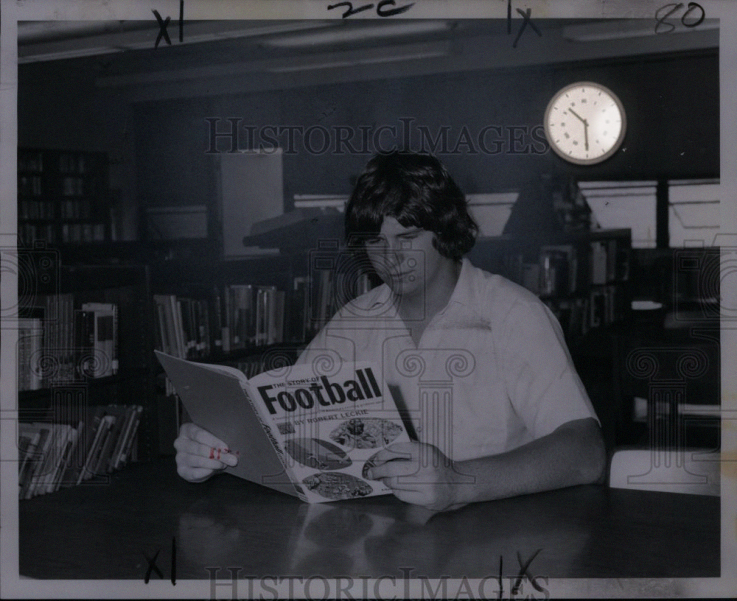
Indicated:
10,30
